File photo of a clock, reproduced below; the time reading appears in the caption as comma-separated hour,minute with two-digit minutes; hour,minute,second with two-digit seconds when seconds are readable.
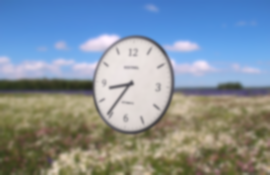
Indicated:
8,36
